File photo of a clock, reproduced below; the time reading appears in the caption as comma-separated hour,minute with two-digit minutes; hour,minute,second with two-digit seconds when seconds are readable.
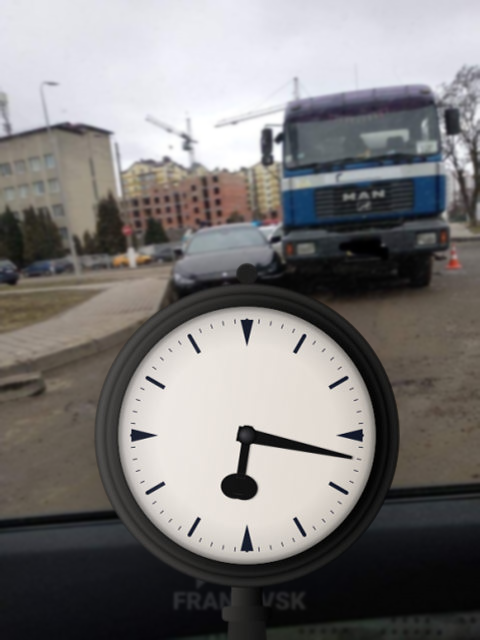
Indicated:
6,17
